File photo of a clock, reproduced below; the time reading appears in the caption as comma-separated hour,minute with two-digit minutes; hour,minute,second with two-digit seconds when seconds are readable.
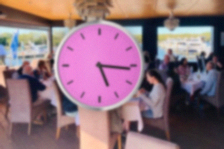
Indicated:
5,16
